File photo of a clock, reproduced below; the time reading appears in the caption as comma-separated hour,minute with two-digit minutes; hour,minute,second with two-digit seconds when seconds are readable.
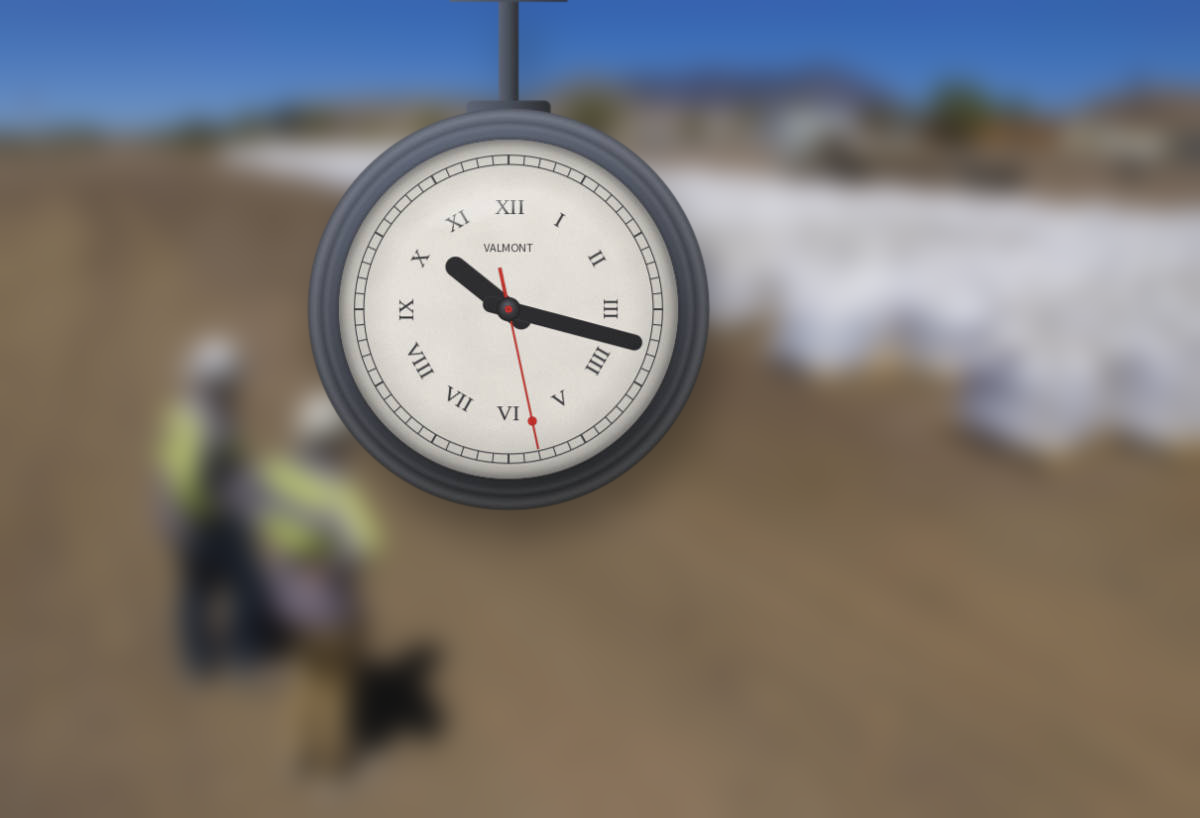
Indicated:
10,17,28
